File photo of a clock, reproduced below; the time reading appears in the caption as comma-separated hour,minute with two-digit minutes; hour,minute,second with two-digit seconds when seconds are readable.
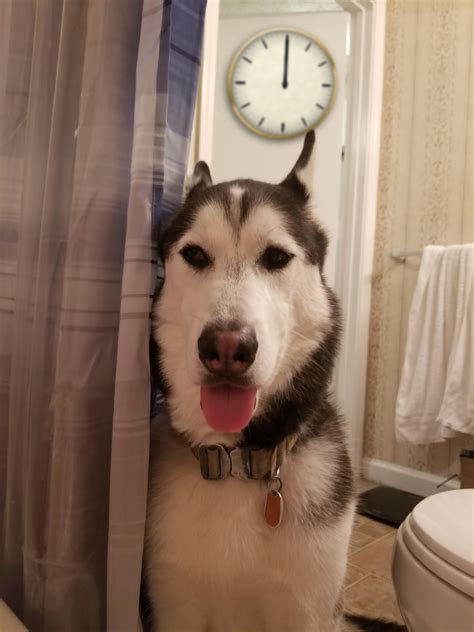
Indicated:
12,00
